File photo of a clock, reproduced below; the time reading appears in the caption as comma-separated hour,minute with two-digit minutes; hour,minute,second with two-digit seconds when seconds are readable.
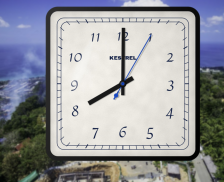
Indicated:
8,00,05
